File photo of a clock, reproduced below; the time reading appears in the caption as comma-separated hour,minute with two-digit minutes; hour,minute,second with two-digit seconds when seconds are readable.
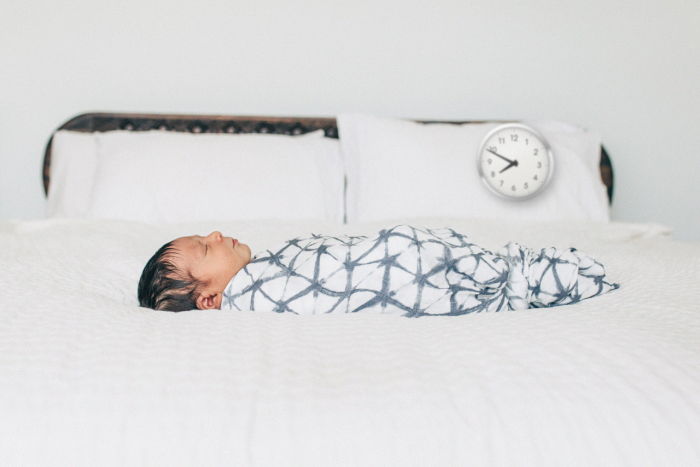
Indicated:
7,49
